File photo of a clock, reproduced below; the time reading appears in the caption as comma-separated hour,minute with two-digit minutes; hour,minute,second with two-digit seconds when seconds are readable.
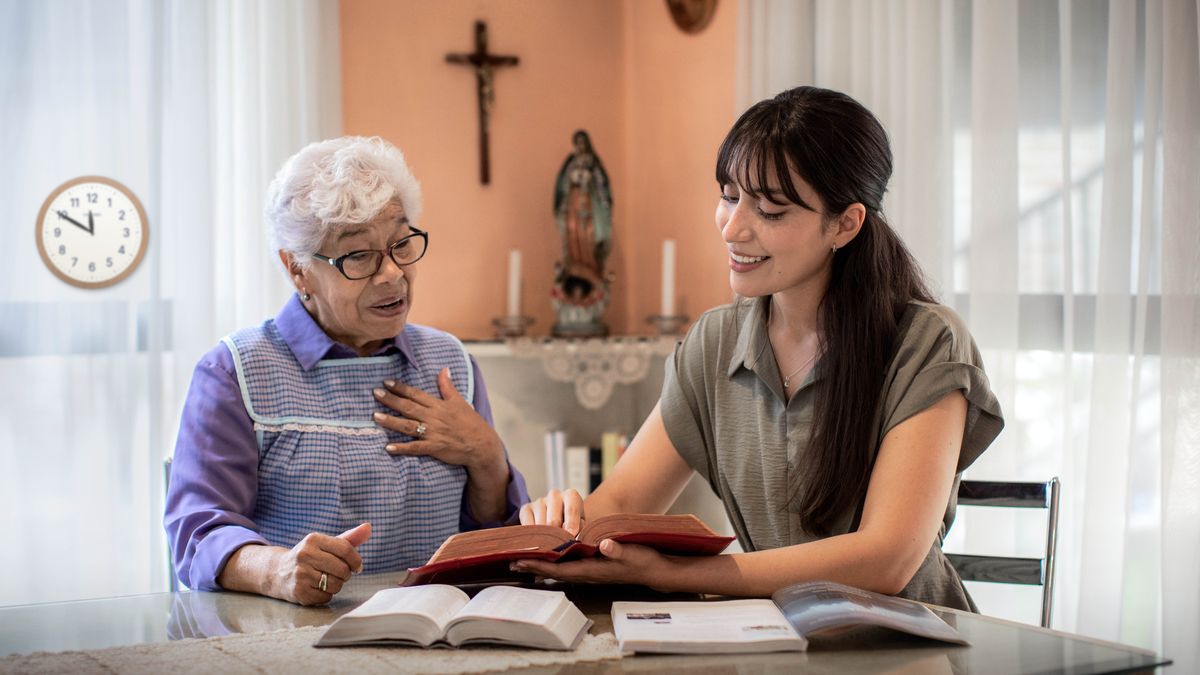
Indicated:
11,50
